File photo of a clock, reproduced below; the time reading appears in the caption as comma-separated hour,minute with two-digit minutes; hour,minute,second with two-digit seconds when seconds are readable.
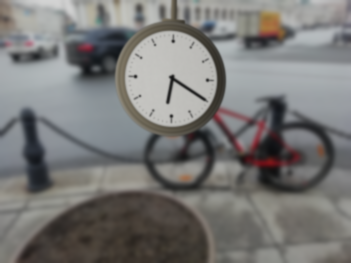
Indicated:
6,20
